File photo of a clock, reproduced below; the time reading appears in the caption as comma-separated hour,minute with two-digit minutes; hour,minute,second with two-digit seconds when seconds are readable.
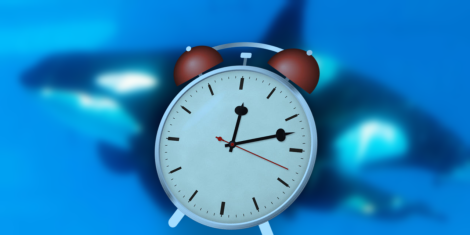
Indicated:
12,12,18
